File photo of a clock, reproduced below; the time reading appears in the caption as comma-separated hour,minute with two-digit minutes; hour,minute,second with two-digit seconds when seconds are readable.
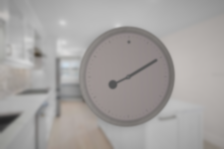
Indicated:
8,10
